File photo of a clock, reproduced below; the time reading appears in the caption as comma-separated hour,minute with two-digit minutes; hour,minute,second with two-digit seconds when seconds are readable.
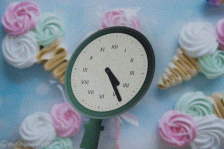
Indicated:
4,24
